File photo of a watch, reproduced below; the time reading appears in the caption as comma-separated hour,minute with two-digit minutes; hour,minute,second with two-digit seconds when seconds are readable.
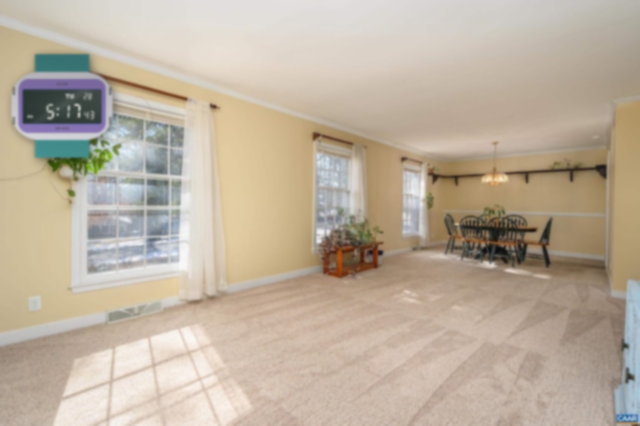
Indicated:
5,17
